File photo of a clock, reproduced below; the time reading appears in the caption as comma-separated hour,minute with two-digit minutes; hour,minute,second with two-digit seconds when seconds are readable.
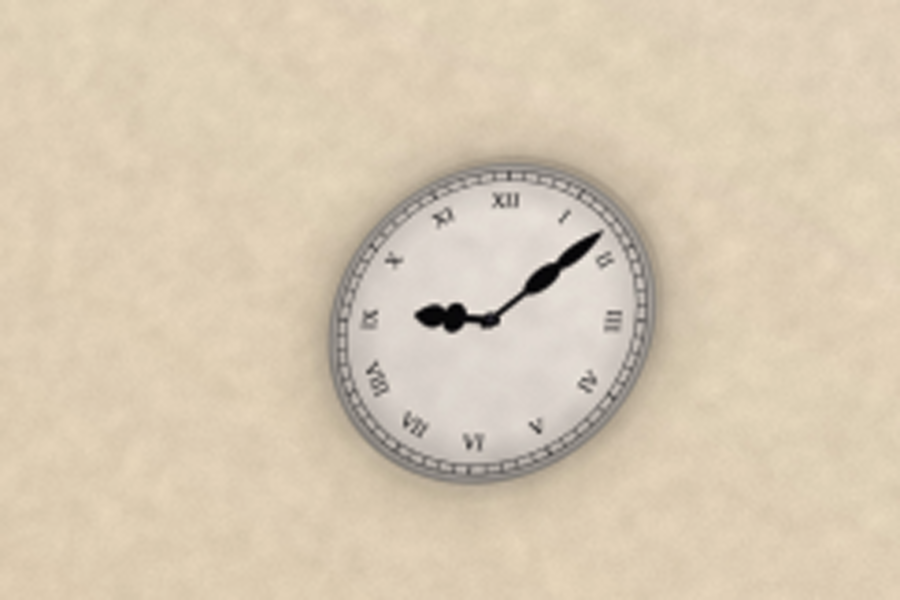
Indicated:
9,08
